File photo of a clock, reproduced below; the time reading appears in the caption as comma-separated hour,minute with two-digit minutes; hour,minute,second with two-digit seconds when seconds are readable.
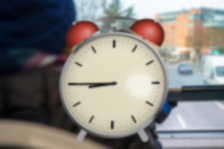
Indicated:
8,45
